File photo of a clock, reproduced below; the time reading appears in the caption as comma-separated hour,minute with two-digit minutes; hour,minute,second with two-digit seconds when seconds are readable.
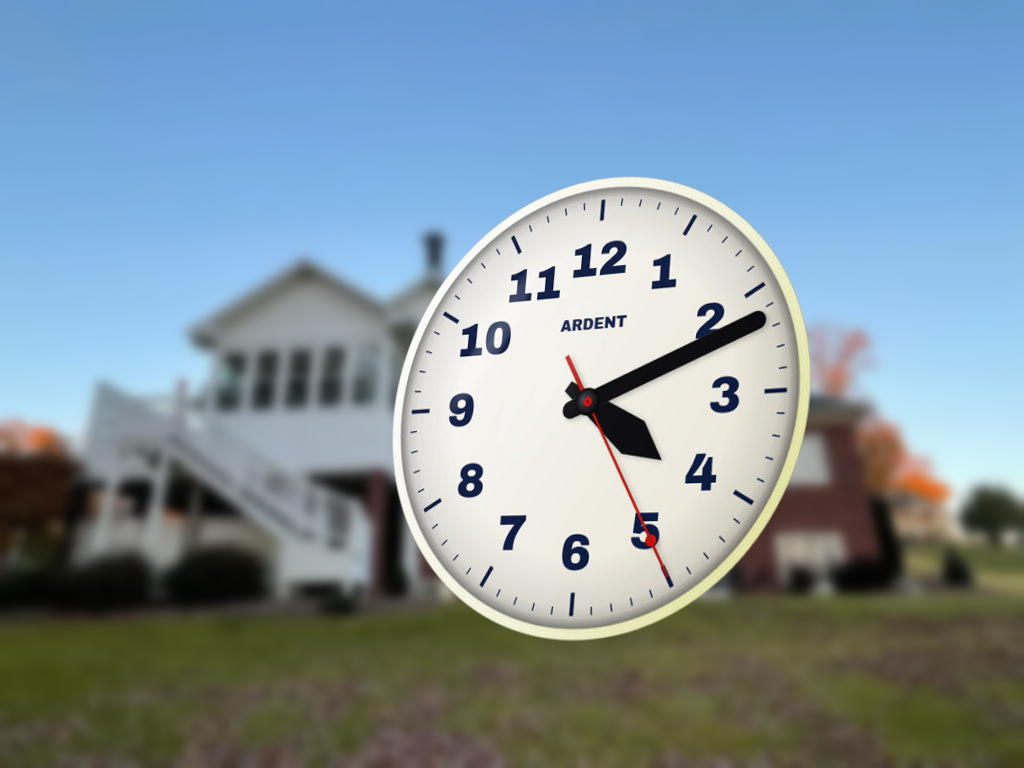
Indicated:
4,11,25
